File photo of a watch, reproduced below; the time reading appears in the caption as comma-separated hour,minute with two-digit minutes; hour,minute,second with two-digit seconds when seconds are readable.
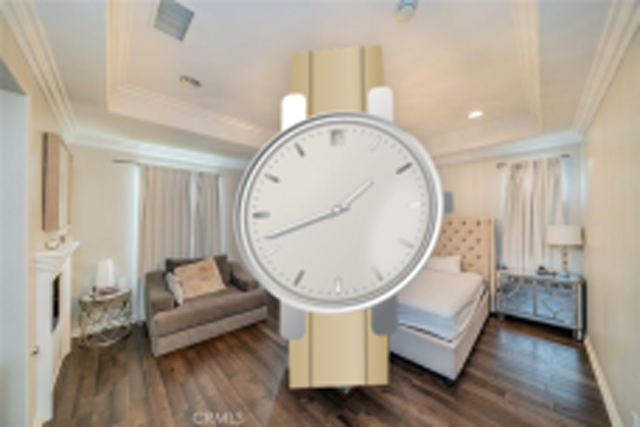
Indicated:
1,42
